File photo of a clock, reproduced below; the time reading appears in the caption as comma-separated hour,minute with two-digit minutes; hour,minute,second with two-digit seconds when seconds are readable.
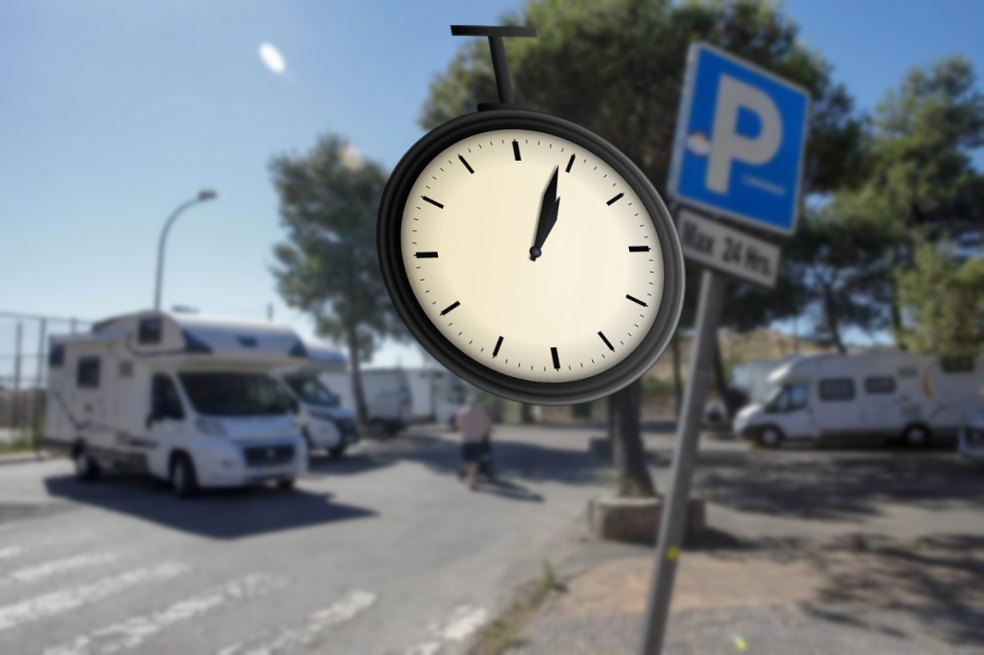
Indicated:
1,04
